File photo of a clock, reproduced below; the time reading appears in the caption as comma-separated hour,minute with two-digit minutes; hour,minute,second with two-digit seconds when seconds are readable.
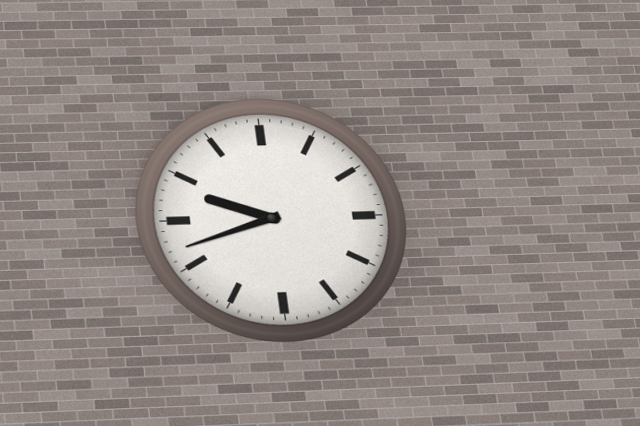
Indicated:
9,42
